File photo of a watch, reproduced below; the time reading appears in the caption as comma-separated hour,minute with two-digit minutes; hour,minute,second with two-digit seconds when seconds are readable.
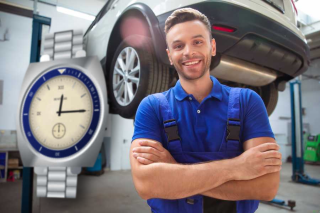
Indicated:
12,15
